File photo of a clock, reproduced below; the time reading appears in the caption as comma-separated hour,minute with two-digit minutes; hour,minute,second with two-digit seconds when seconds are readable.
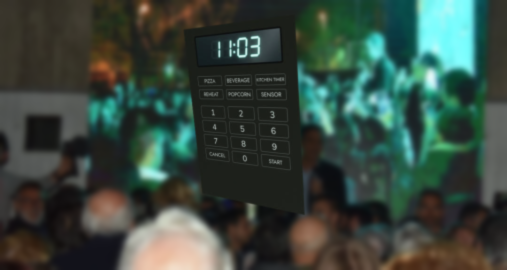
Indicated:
11,03
